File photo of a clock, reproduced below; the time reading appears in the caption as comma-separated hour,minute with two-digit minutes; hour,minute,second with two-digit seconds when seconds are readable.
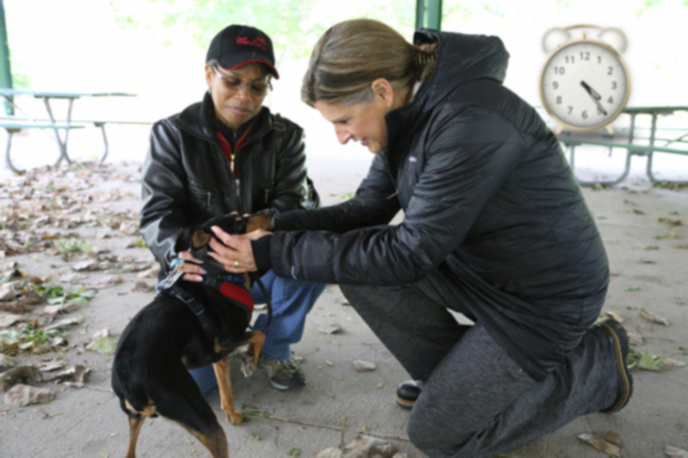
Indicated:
4,24
